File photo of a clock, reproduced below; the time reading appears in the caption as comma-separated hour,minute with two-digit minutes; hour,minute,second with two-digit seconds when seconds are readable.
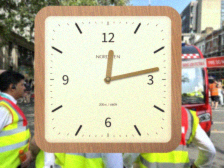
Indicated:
12,13
